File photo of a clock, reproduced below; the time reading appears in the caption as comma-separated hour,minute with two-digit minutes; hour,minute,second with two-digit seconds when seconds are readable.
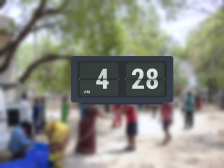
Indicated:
4,28
